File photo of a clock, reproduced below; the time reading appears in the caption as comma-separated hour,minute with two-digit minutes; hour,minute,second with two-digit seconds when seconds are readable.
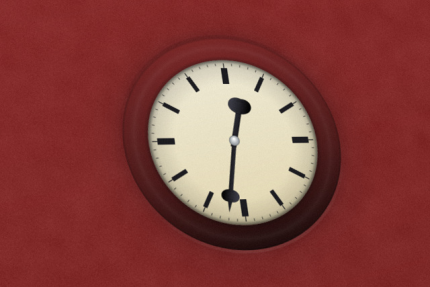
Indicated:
12,32
